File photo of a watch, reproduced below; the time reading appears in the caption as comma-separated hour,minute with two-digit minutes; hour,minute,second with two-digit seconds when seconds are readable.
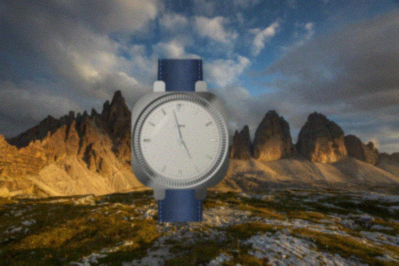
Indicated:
4,58
